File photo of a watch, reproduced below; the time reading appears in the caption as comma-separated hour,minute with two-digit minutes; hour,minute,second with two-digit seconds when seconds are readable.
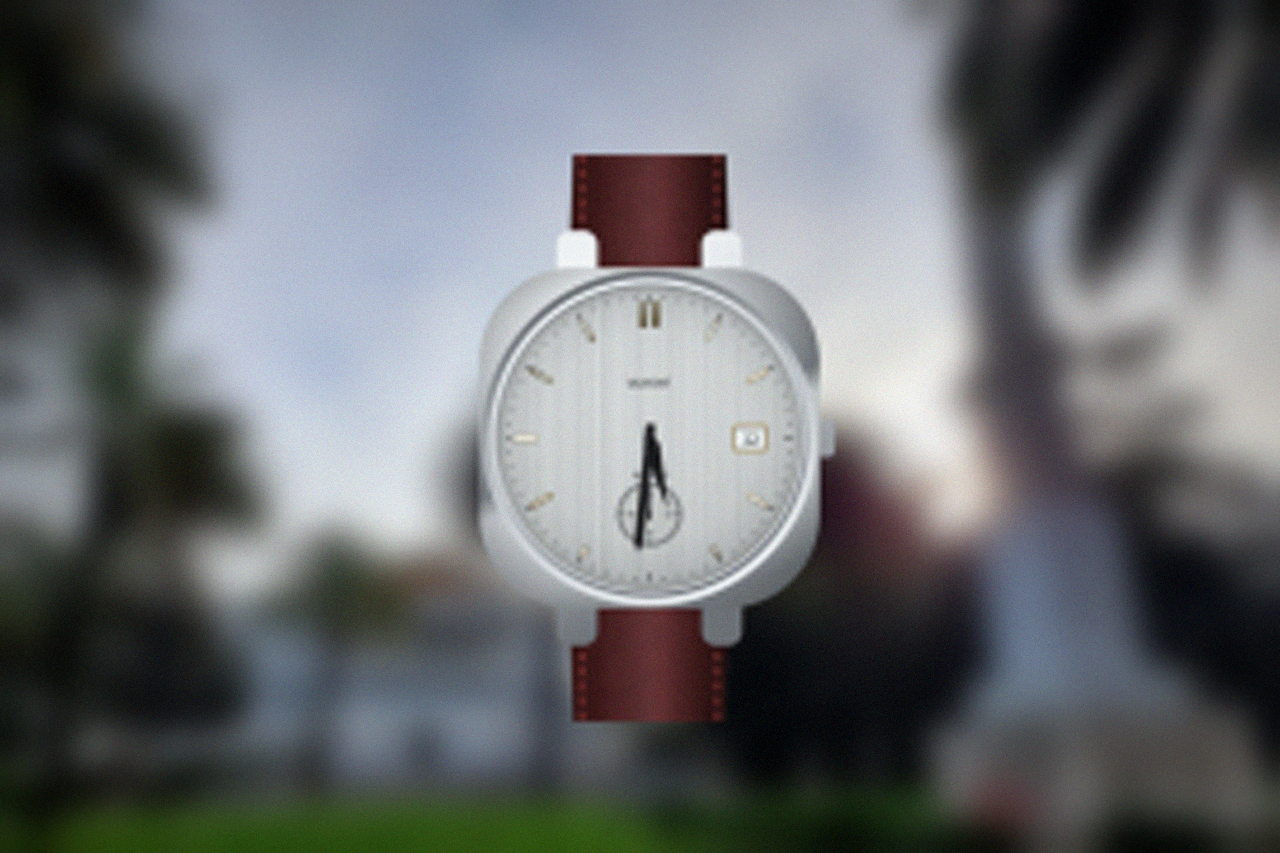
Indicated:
5,31
